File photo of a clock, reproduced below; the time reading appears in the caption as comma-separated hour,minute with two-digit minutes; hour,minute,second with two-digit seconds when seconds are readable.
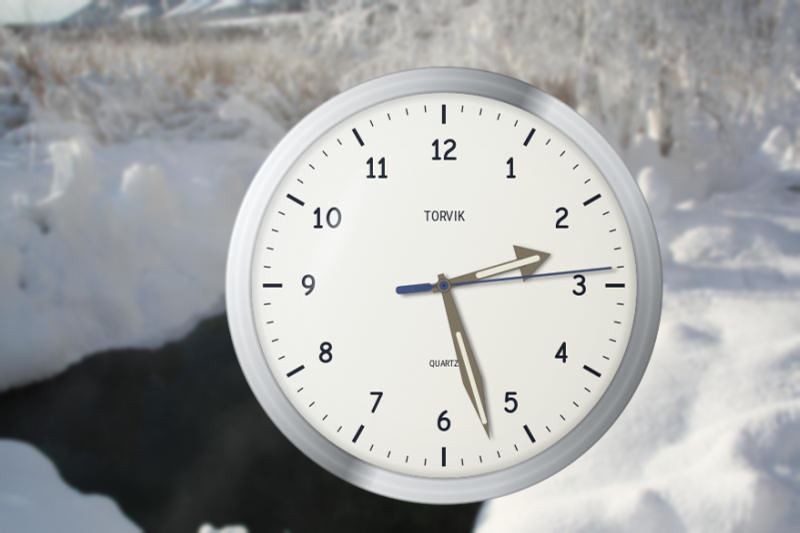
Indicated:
2,27,14
